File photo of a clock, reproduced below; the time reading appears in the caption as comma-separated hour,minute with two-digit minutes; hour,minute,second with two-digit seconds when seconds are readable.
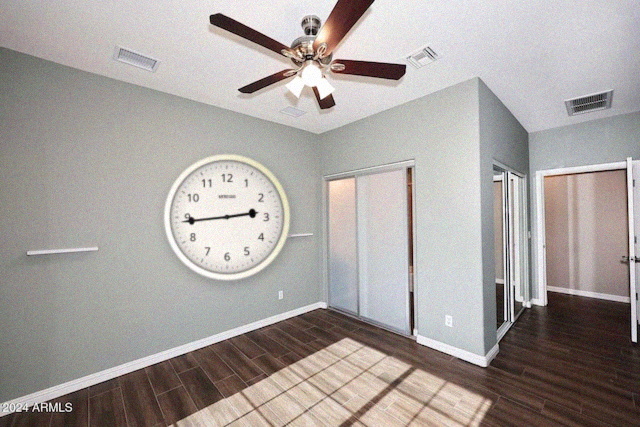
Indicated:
2,44
